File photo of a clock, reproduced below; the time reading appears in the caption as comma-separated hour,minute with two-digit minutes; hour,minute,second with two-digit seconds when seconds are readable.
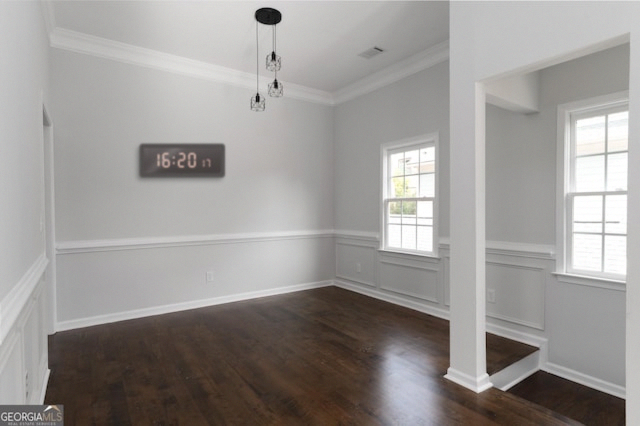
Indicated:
16,20
